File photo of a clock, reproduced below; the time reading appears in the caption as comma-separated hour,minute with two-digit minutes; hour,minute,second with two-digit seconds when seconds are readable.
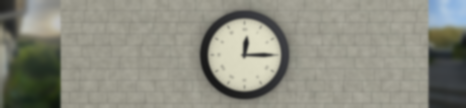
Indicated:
12,15
